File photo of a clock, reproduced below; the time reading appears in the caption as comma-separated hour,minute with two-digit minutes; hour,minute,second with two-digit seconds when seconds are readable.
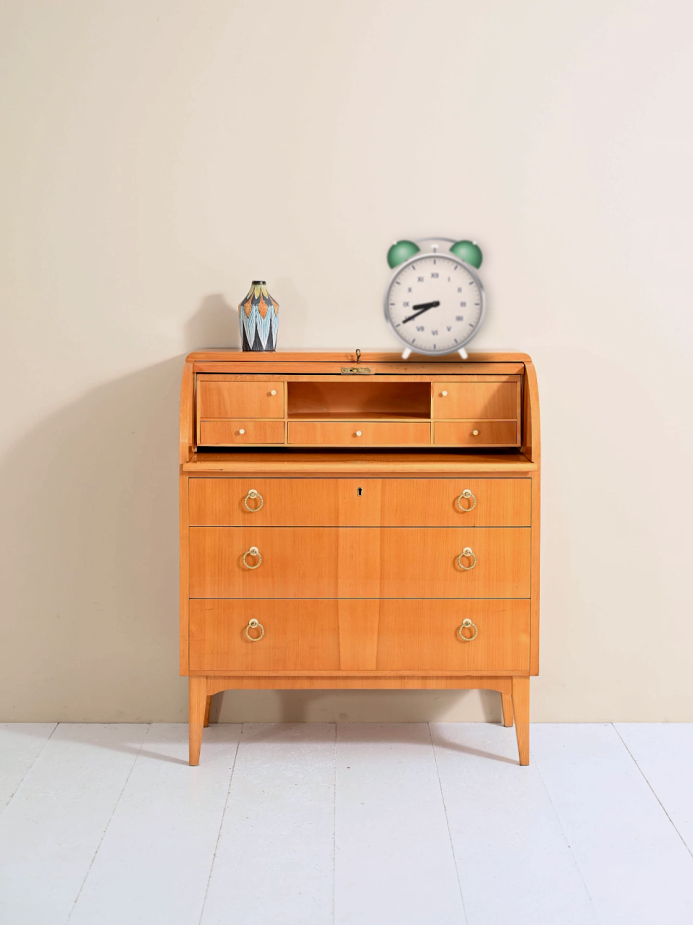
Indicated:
8,40
